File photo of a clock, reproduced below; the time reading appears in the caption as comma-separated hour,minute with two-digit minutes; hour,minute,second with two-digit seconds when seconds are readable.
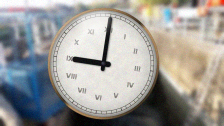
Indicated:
9,00
